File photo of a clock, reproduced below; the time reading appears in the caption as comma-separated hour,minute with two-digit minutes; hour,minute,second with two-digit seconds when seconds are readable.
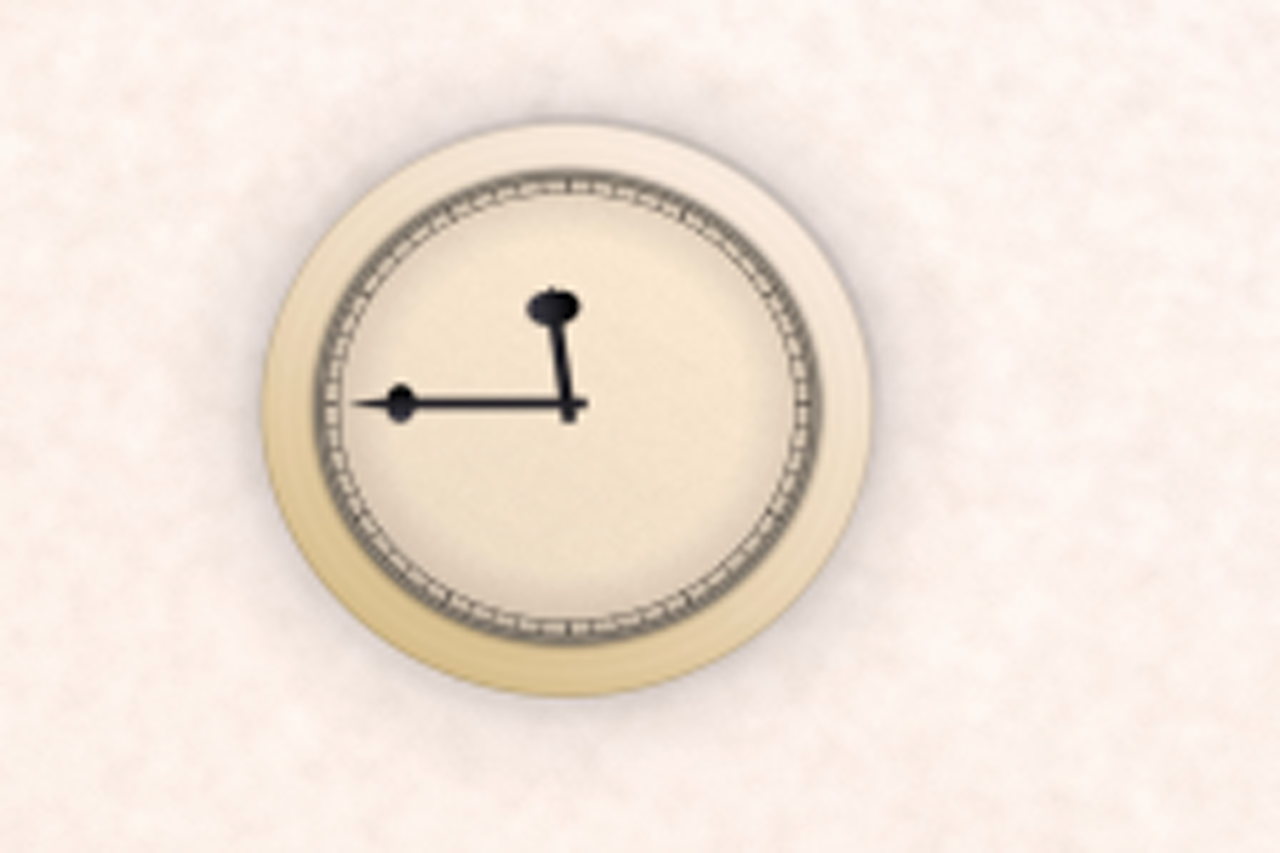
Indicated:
11,45
